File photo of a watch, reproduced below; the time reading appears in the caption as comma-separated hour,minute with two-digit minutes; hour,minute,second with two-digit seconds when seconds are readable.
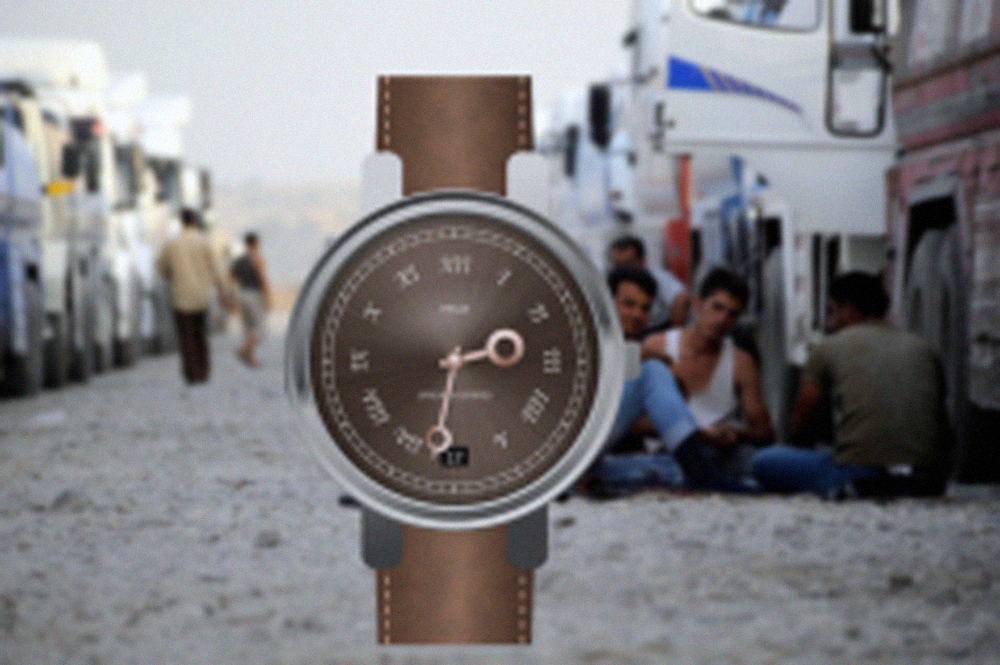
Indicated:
2,32
